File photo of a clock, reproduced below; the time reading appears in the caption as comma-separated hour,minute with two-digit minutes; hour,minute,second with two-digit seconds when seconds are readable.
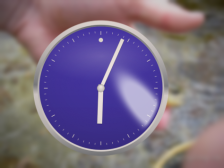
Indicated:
6,04
